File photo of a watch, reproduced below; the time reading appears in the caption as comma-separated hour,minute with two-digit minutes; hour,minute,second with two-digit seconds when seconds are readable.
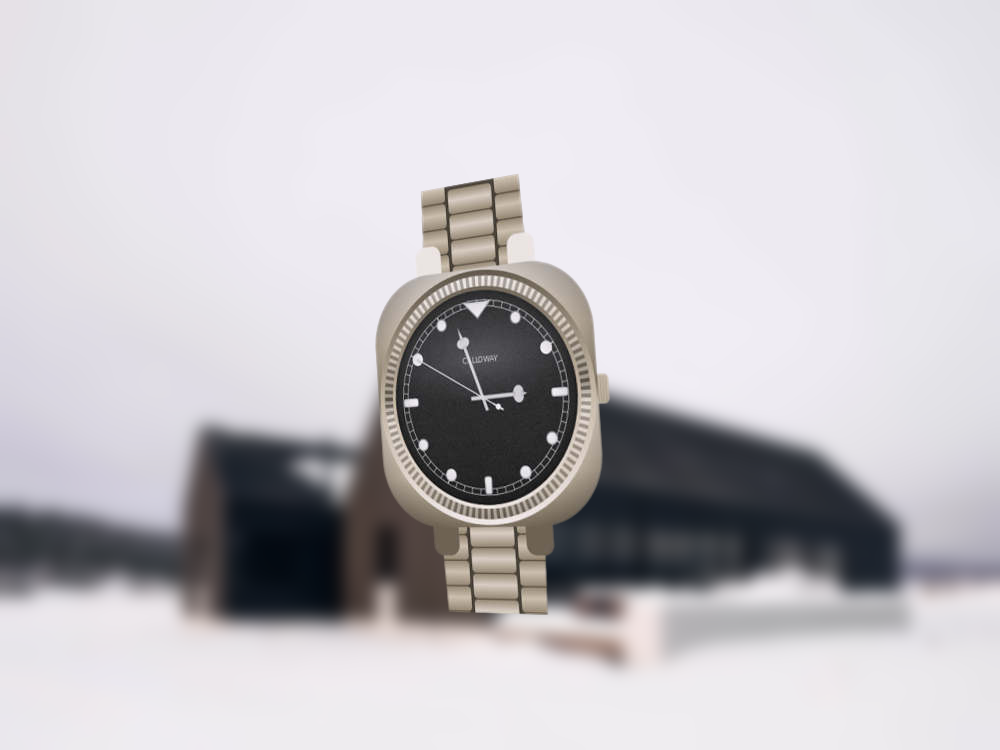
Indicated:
2,56,50
